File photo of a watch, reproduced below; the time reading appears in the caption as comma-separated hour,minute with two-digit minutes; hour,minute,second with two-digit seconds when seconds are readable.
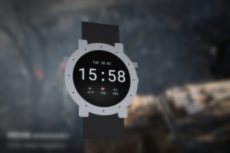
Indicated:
15,58
